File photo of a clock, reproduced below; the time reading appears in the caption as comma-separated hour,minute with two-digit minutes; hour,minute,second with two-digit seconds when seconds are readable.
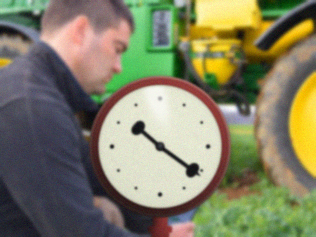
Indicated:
10,21
